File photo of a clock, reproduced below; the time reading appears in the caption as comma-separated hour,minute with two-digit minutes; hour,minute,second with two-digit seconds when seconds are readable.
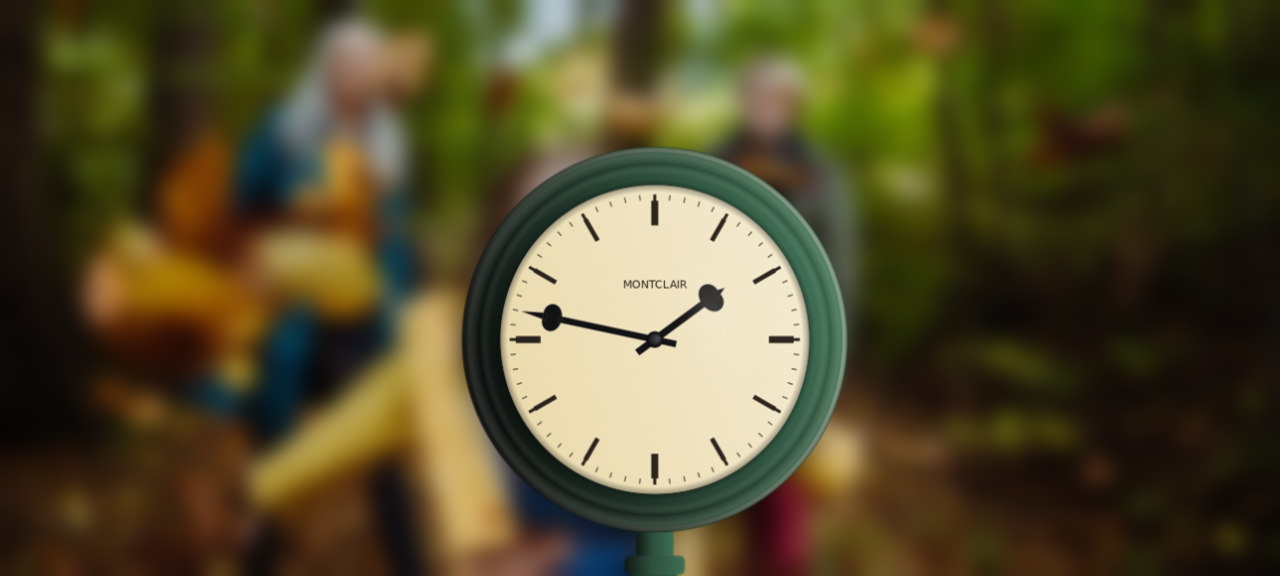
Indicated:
1,47
